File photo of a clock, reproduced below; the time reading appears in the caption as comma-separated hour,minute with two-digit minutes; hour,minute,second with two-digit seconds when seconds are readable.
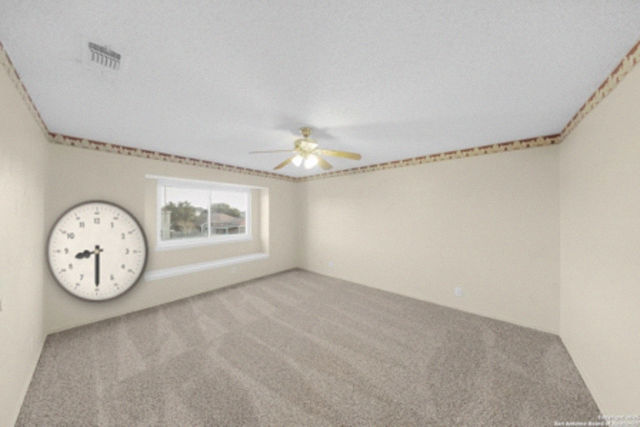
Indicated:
8,30
